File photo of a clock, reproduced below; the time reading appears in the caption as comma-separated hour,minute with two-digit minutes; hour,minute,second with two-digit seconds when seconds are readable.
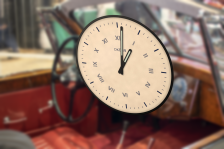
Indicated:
1,01
